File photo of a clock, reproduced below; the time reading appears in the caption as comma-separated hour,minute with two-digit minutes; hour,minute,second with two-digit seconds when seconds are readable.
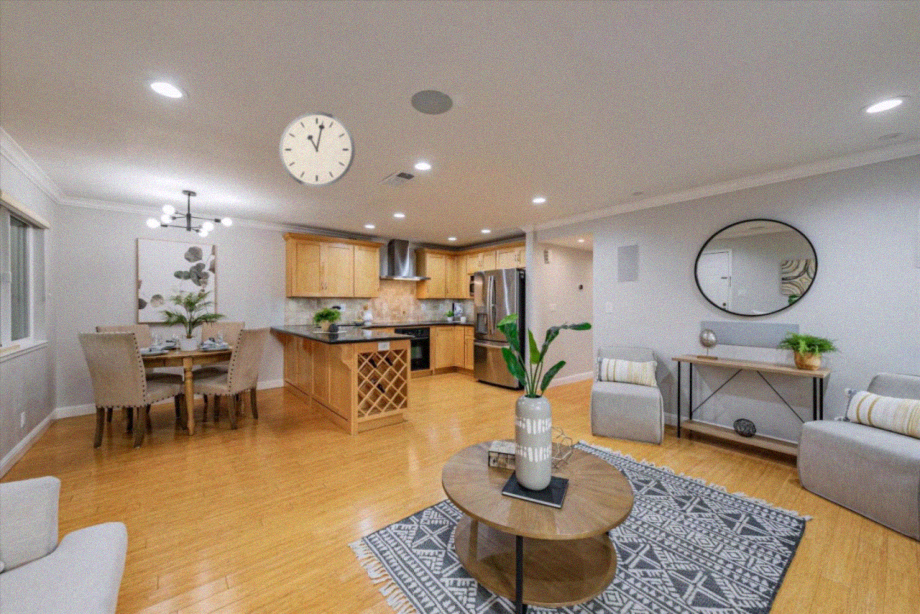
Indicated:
11,02
